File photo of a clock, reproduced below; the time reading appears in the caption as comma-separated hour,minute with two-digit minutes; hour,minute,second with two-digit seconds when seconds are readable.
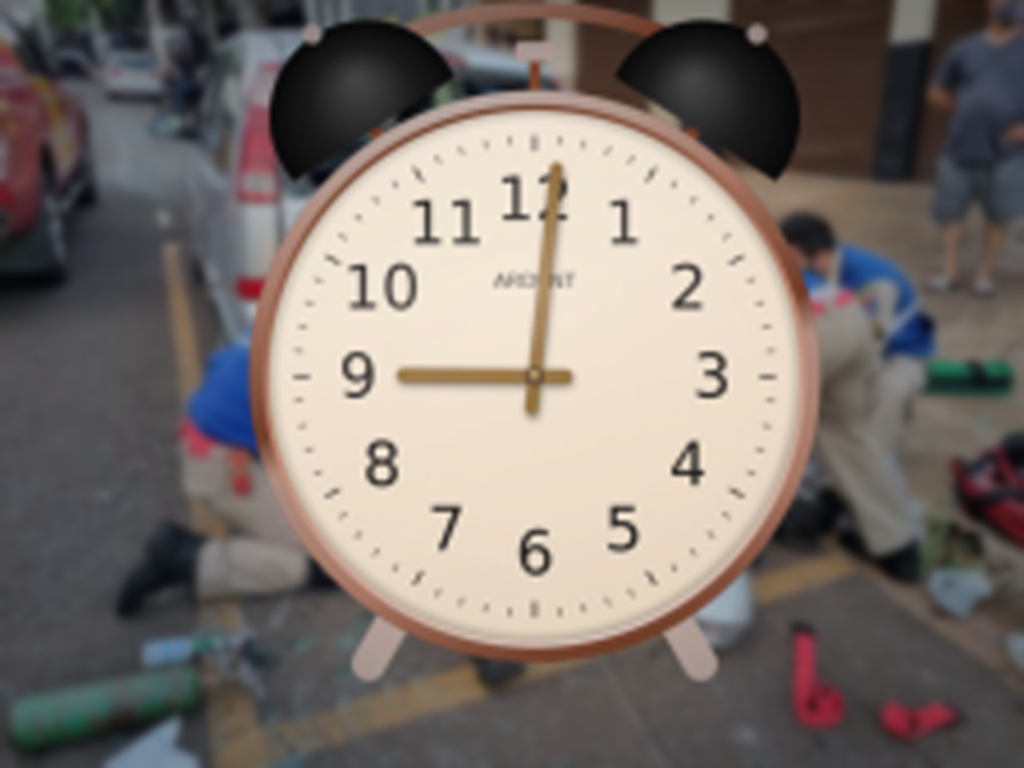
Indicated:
9,01
